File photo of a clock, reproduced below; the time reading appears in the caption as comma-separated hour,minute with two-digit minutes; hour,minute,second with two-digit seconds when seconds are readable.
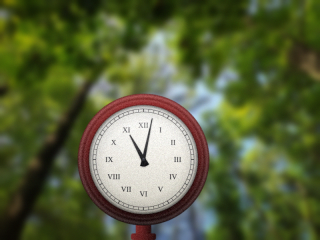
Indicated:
11,02
